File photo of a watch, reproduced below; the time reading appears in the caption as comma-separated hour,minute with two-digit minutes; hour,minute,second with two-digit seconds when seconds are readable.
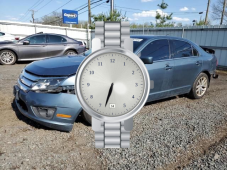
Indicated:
6,33
